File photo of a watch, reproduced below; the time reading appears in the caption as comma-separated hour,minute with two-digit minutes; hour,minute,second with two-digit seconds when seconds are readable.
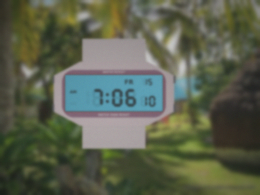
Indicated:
7,06,10
